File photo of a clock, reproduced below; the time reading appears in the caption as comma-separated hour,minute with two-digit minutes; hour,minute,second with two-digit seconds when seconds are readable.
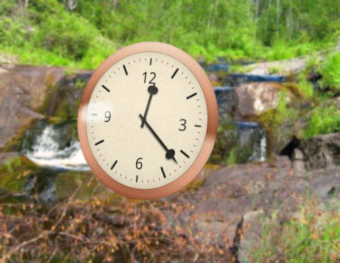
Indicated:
12,22
